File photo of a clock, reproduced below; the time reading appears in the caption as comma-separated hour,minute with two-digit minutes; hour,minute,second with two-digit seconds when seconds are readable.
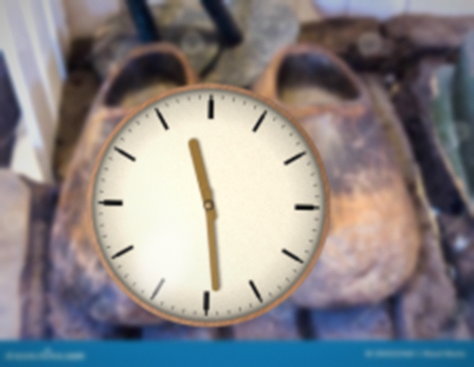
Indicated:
11,29
